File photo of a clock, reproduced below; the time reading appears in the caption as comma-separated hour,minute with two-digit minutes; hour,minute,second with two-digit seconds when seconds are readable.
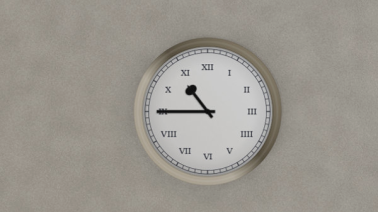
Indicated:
10,45
